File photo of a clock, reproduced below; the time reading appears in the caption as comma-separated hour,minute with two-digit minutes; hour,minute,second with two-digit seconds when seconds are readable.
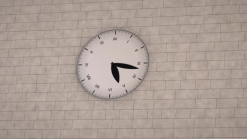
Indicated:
5,17
